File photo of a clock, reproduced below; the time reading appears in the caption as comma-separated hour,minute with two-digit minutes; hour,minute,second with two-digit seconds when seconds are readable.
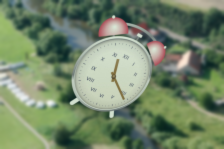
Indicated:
11,21
